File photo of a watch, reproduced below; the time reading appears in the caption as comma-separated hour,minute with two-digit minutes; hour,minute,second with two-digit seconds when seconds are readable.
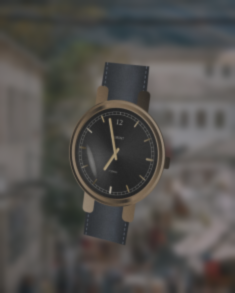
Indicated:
6,57
